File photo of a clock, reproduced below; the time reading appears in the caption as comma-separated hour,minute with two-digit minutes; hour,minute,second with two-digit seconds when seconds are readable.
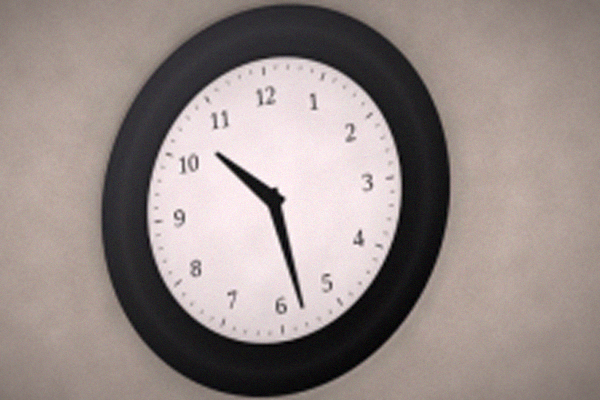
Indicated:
10,28
